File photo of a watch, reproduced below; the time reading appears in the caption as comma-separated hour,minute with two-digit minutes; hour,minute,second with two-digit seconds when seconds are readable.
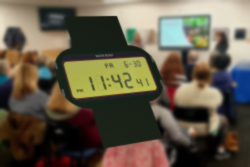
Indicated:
11,42,41
